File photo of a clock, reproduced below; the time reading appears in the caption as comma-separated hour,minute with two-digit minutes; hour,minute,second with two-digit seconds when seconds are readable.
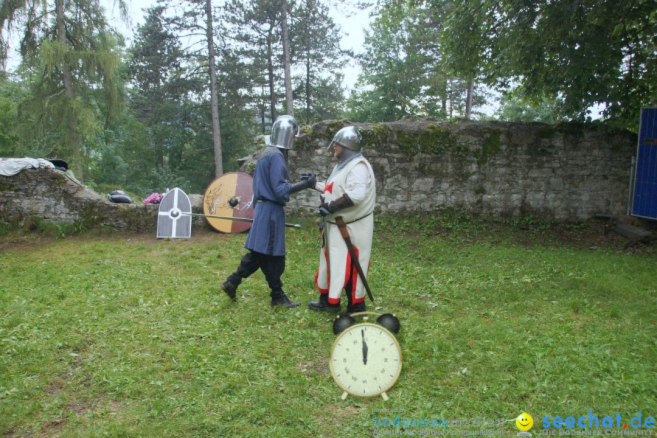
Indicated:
11,59
